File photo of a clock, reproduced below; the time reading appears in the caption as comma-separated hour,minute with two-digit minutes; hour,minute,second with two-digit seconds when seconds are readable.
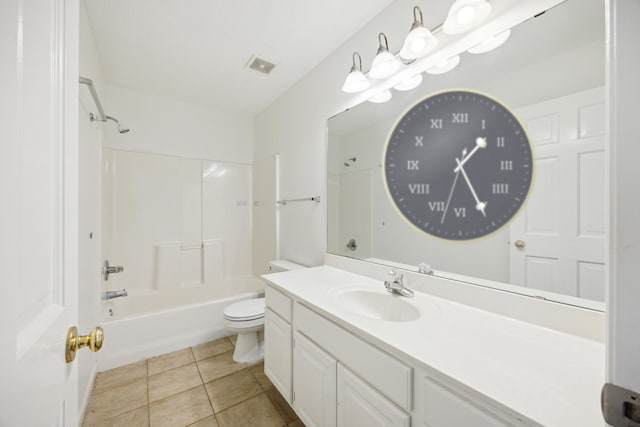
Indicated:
1,25,33
